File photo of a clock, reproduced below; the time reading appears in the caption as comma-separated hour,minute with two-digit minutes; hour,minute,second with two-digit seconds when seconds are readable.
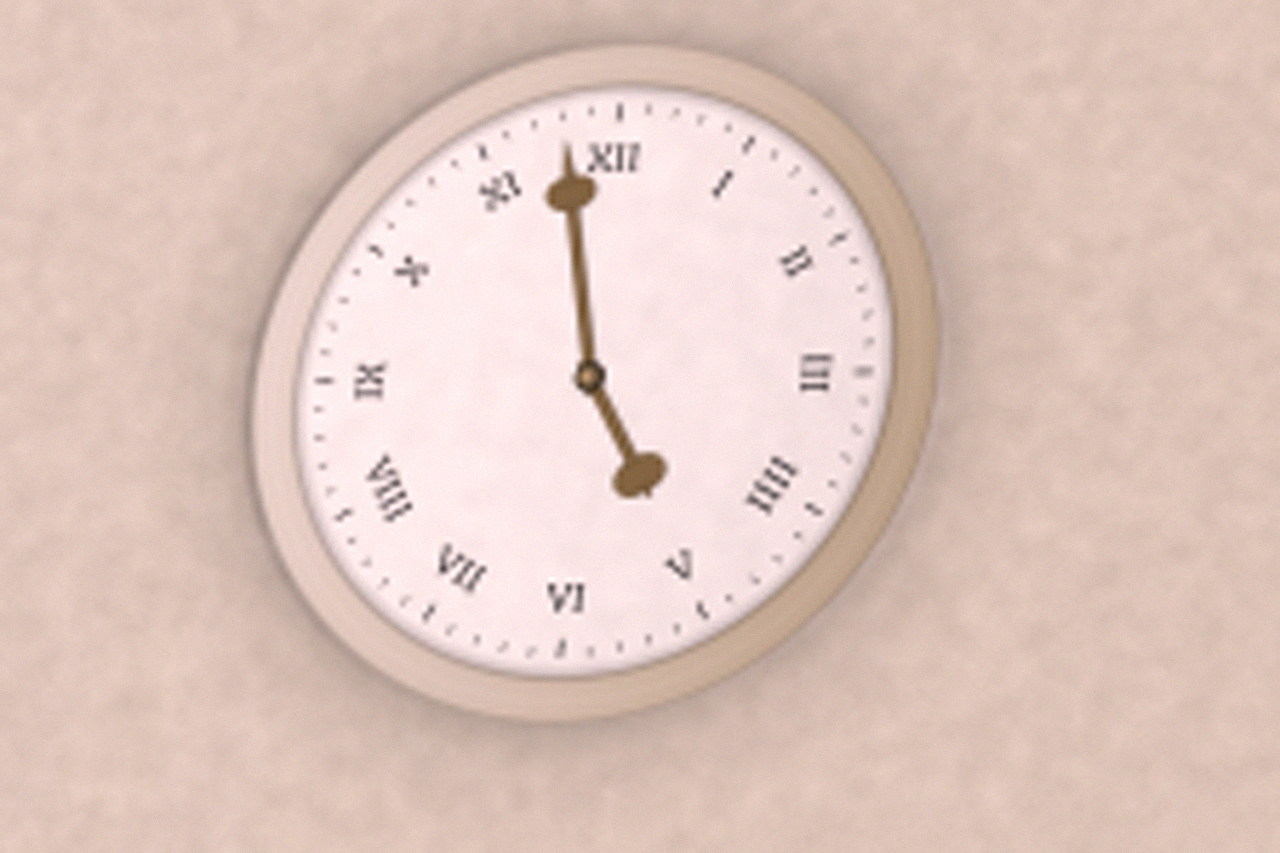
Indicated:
4,58
